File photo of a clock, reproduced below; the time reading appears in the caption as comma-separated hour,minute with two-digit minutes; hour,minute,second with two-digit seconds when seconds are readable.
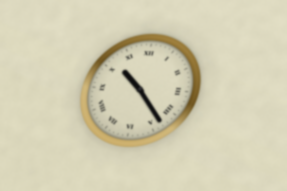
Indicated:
10,23
